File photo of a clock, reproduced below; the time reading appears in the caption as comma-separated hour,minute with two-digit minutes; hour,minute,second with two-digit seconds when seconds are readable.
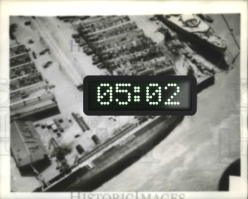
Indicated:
5,02
